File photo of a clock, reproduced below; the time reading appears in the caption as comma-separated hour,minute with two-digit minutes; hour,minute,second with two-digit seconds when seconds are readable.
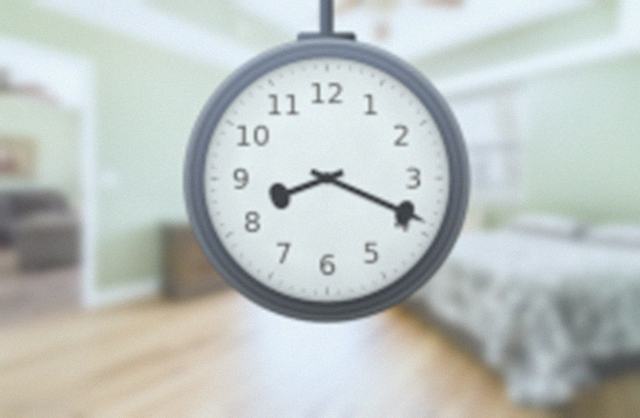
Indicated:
8,19
